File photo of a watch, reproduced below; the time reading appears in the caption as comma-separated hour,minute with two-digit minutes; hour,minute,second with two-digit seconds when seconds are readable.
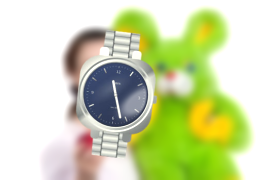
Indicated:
11,27
